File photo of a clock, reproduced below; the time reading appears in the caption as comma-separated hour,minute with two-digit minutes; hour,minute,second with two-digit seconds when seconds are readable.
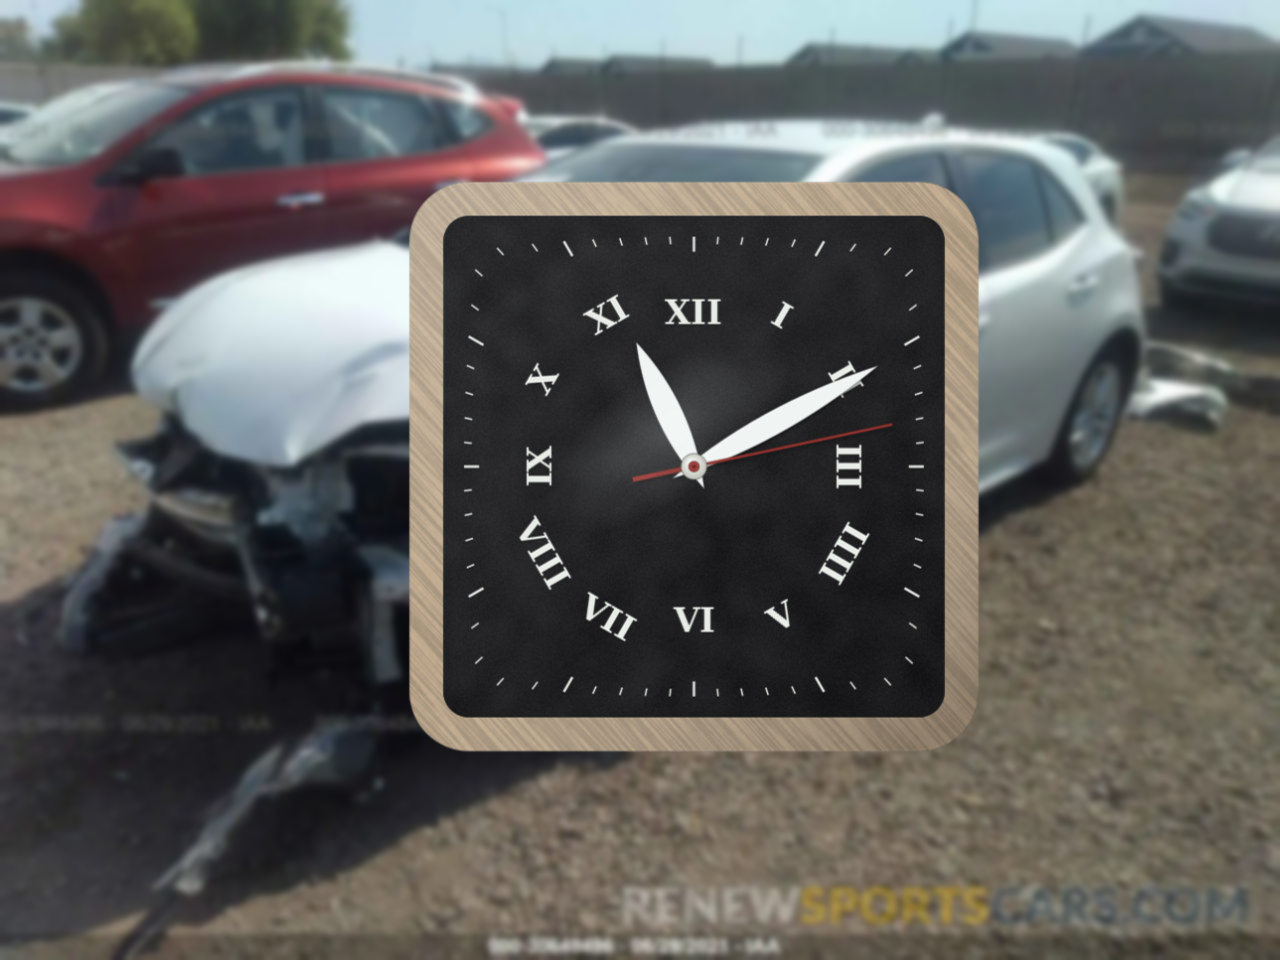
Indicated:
11,10,13
